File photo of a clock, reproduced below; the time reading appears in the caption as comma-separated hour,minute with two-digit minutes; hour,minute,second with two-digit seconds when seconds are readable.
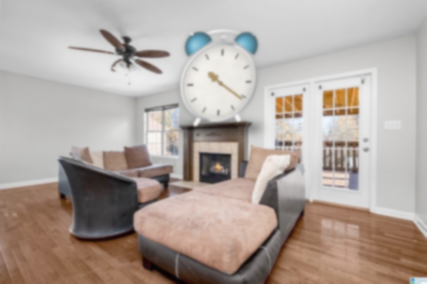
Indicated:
10,21
